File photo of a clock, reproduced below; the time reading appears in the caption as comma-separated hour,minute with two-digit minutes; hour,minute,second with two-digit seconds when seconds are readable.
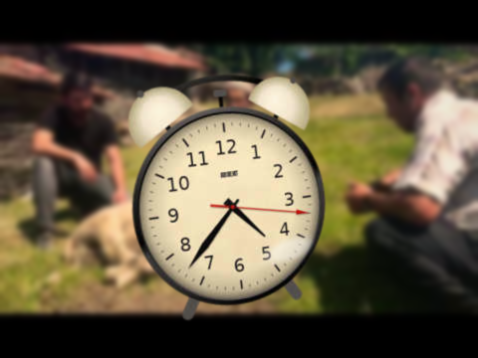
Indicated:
4,37,17
